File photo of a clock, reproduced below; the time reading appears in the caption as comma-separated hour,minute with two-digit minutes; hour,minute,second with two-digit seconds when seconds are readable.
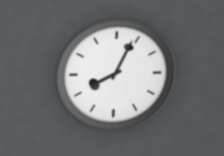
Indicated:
8,04
